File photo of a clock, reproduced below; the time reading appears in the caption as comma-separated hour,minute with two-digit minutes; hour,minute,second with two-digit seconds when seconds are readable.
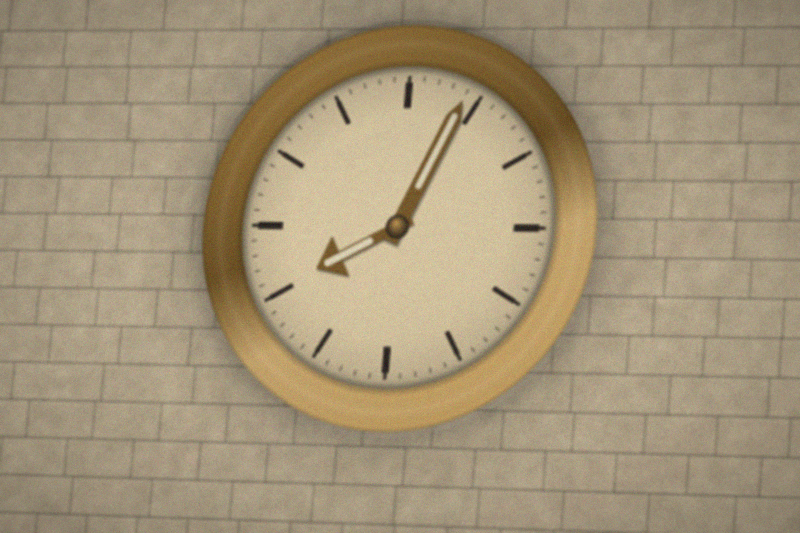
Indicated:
8,04
